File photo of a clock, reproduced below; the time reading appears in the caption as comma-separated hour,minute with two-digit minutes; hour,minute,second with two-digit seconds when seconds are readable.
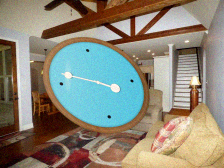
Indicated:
3,48
